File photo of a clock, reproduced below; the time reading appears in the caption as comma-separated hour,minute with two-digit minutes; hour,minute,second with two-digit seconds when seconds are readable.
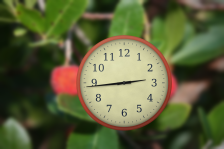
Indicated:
2,44
